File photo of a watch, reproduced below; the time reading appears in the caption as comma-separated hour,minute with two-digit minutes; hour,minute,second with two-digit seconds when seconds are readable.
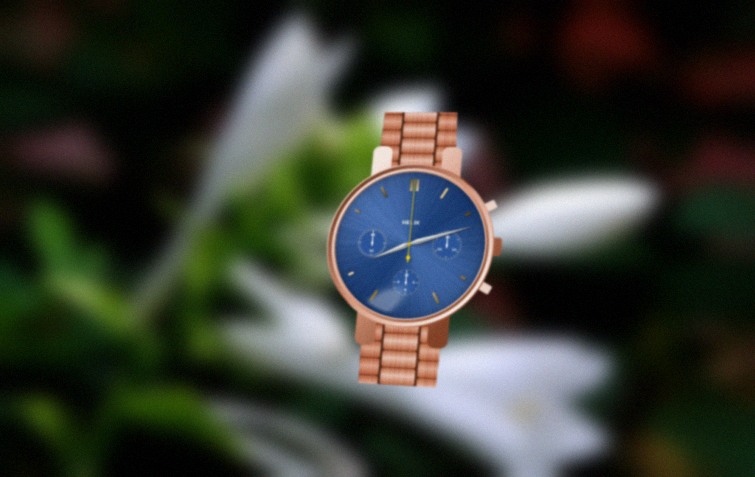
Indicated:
8,12
